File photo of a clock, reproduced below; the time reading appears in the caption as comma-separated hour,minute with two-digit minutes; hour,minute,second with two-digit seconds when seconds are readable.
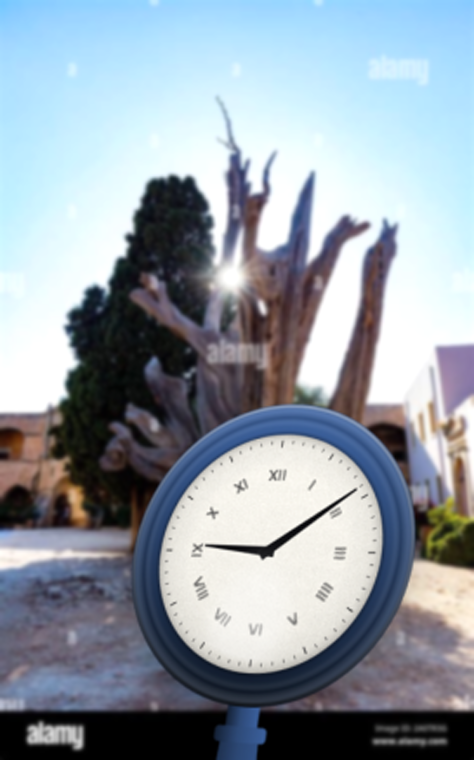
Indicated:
9,09
